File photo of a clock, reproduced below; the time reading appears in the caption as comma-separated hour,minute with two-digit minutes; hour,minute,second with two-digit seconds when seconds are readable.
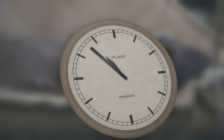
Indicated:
10,53
